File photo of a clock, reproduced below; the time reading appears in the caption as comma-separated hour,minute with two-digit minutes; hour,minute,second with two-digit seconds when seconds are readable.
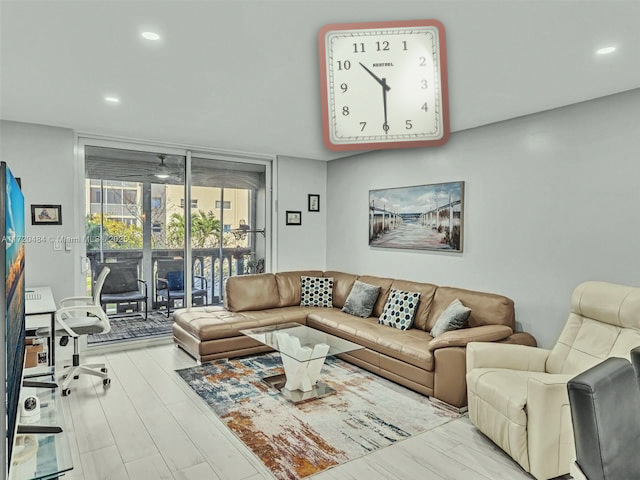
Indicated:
10,30
